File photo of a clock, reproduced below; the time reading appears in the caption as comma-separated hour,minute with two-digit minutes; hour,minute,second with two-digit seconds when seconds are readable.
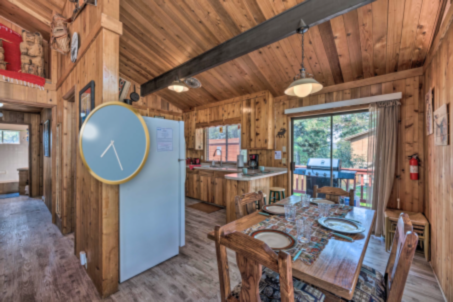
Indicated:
7,26
